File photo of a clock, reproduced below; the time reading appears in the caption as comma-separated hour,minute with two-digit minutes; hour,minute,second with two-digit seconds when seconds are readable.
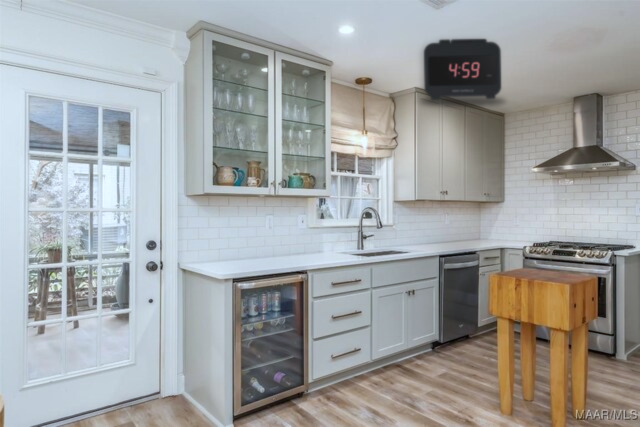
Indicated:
4,59
